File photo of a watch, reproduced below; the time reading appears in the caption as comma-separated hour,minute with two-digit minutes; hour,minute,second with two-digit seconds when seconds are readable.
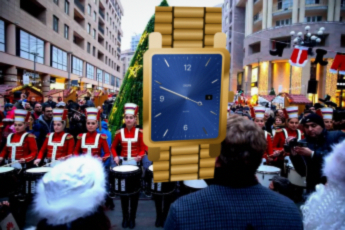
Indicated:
3,49
